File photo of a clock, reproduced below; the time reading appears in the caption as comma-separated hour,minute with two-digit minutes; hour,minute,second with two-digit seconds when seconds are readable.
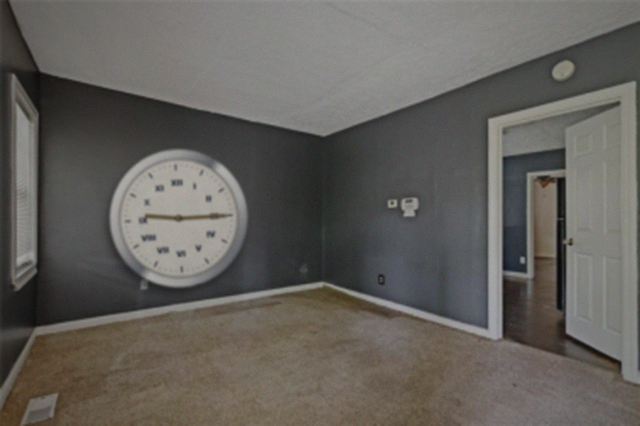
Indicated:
9,15
